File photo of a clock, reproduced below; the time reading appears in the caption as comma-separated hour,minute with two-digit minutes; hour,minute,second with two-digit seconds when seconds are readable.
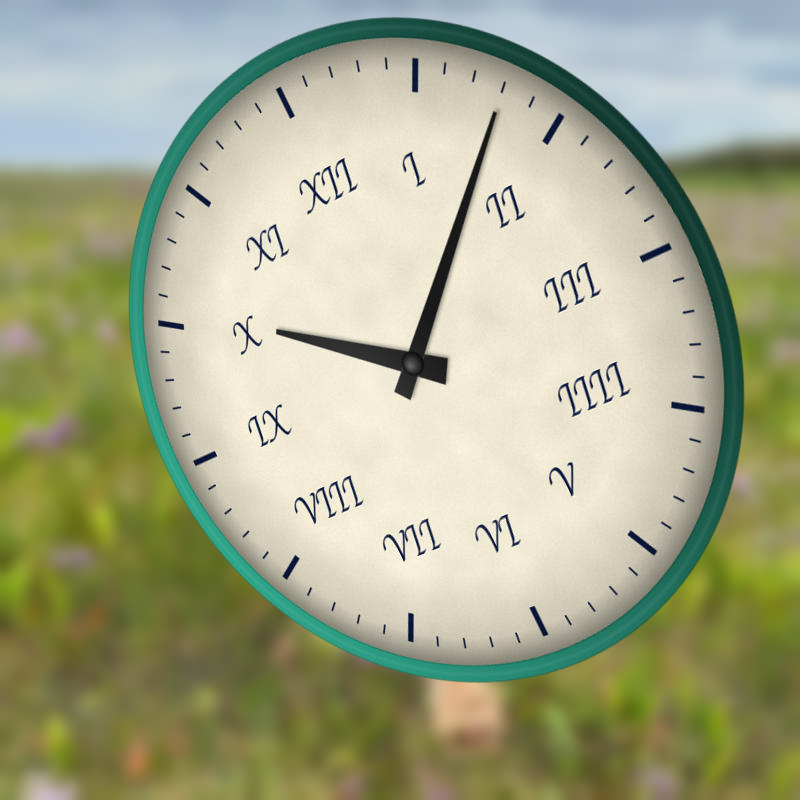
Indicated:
10,08
